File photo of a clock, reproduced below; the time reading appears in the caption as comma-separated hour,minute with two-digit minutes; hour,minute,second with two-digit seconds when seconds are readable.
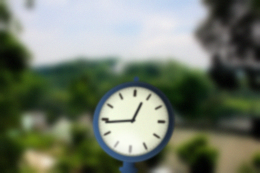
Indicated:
12,44
